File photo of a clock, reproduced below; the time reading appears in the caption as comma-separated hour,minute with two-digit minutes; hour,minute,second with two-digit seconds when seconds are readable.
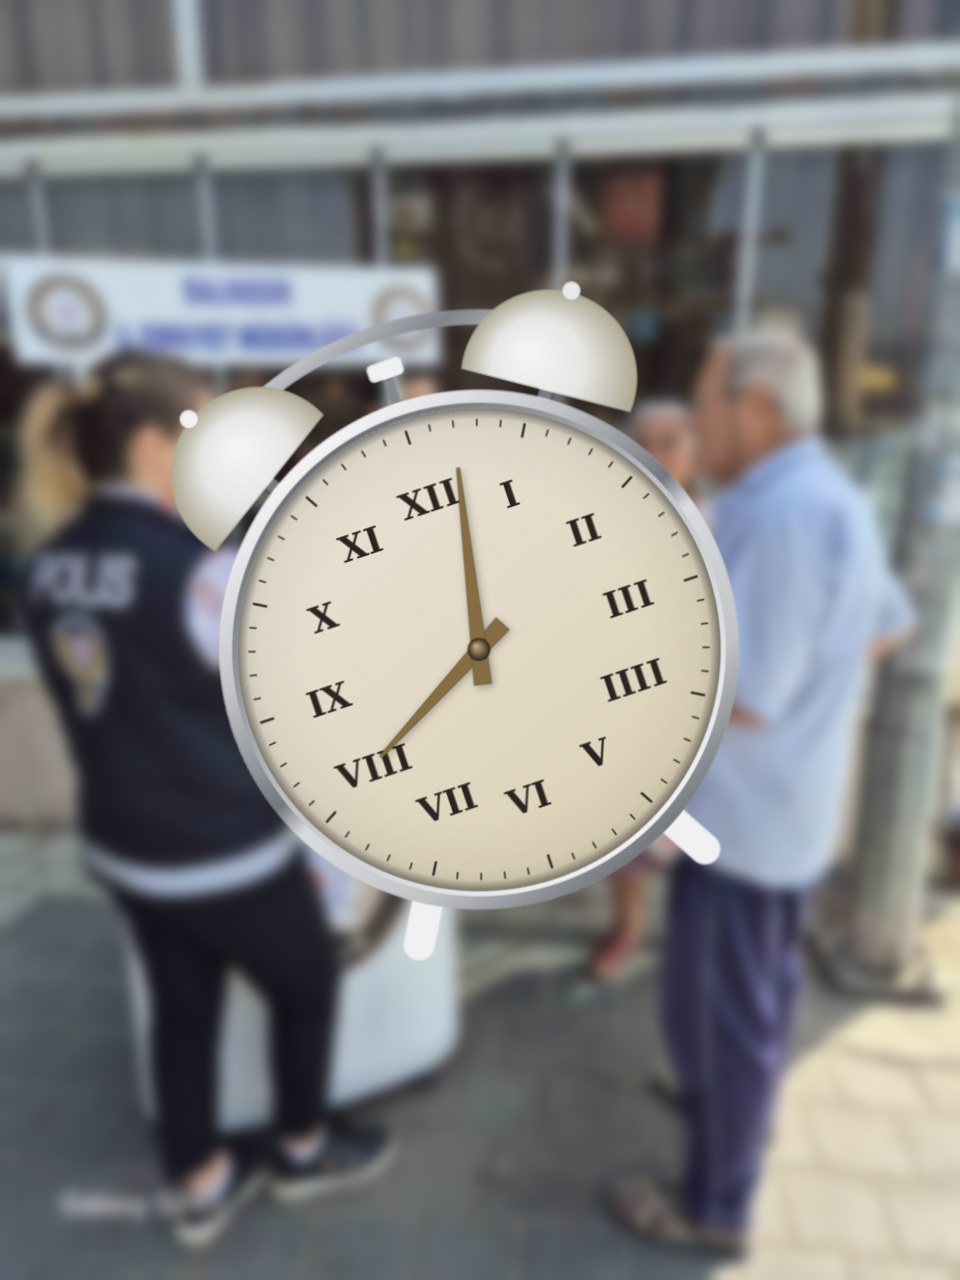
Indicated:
8,02
